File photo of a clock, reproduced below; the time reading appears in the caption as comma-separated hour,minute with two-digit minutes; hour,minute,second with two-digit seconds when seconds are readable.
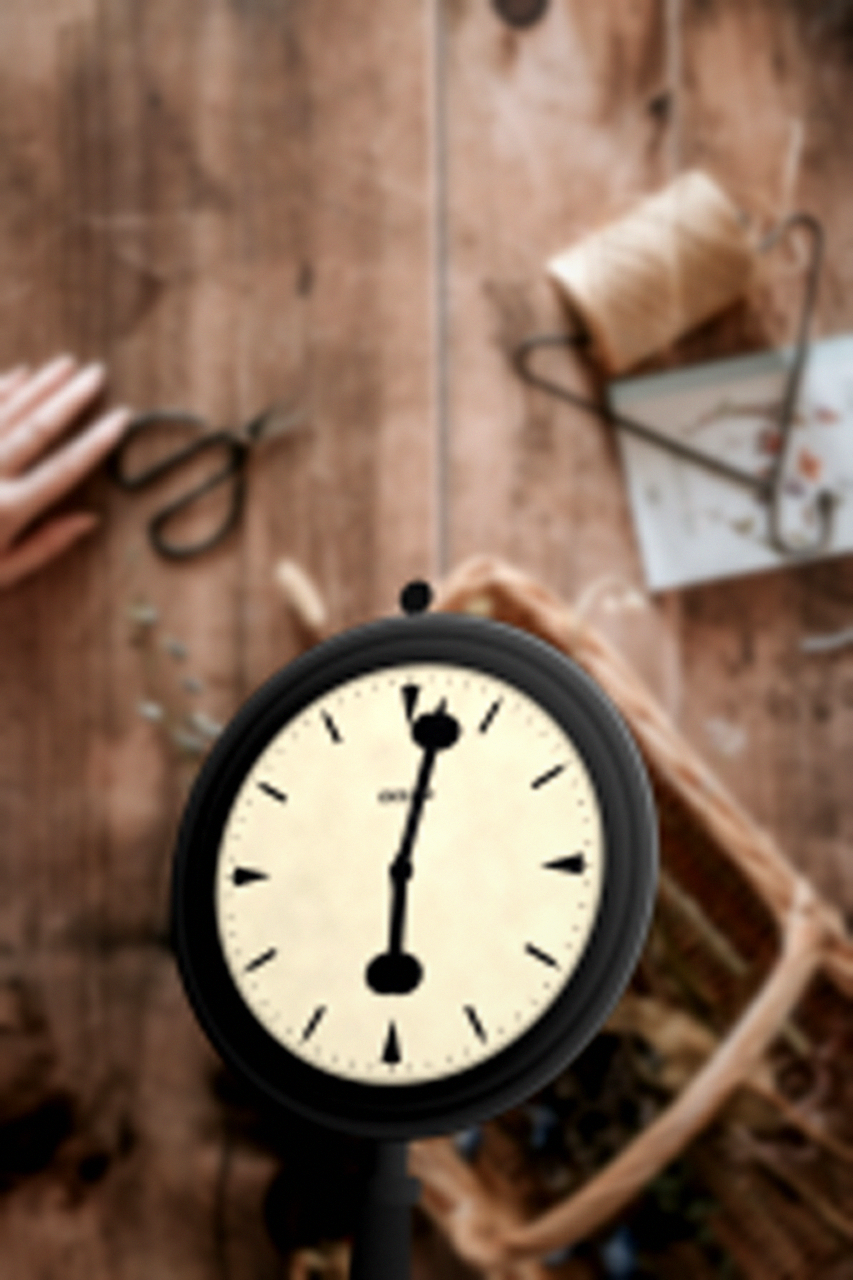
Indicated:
6,02
